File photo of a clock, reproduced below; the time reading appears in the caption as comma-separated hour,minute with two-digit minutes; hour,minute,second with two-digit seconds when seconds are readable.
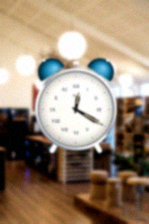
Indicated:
12,20
